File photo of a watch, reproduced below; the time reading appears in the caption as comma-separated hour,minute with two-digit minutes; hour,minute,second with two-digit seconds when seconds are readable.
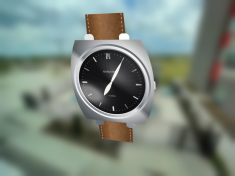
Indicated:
7,05
